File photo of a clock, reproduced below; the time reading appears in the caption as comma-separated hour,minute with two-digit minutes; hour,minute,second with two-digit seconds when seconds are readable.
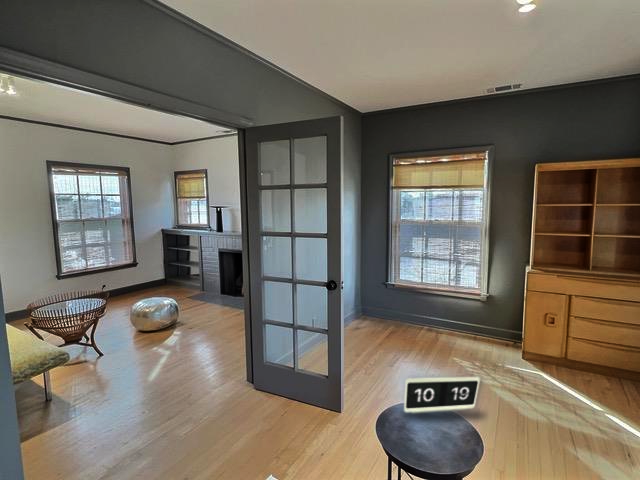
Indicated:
10,19
